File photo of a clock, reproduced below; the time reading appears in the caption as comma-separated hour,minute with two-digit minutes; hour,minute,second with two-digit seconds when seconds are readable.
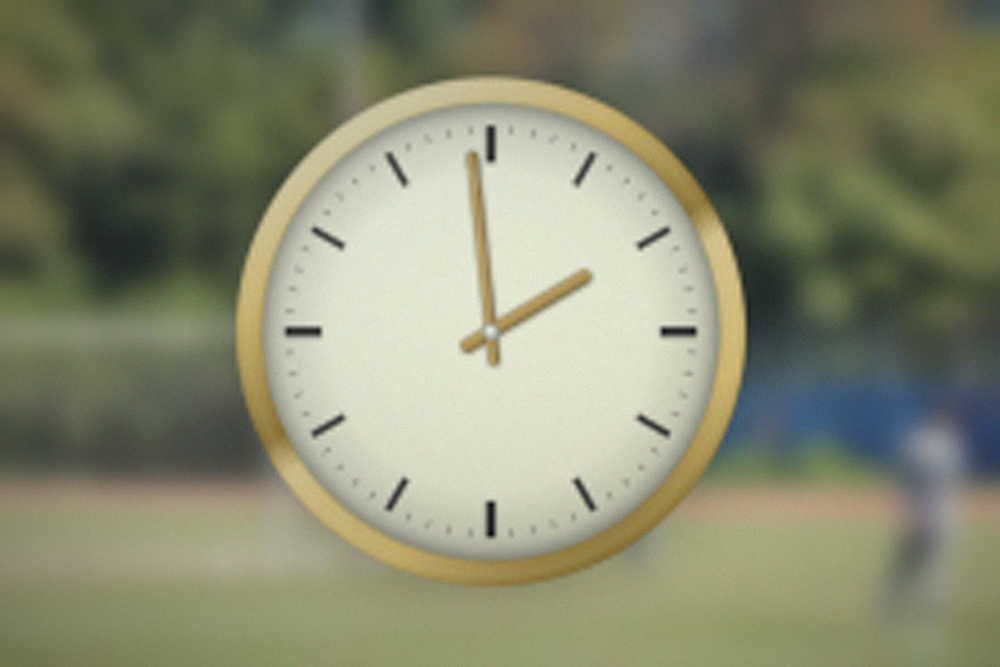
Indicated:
1,59
